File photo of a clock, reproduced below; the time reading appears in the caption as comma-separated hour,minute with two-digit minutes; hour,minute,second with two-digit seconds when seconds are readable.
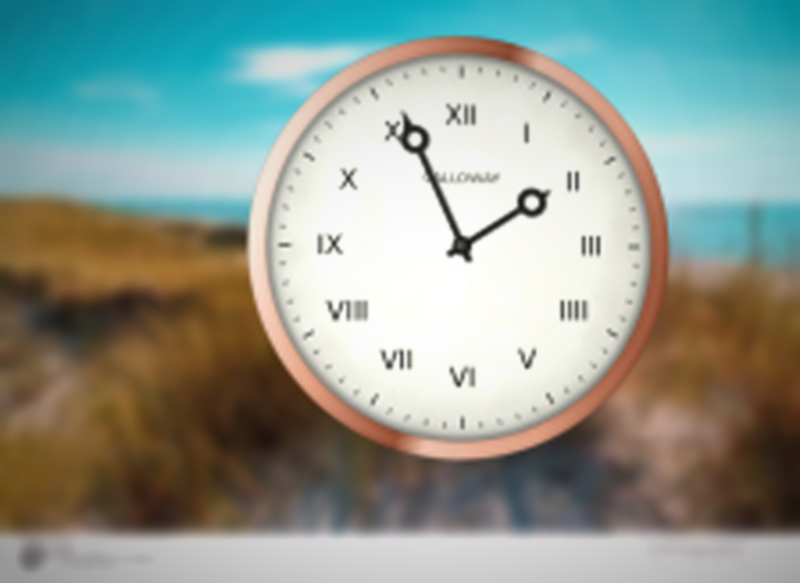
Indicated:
1,56
